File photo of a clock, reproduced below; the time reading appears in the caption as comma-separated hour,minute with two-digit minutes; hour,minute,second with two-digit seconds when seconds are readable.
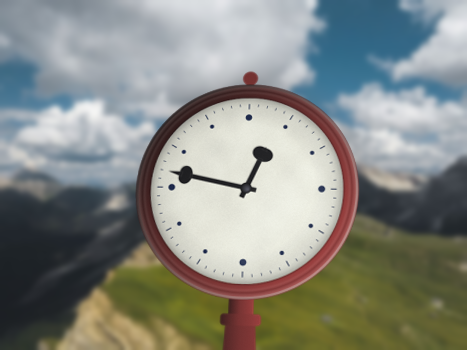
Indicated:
12,47
